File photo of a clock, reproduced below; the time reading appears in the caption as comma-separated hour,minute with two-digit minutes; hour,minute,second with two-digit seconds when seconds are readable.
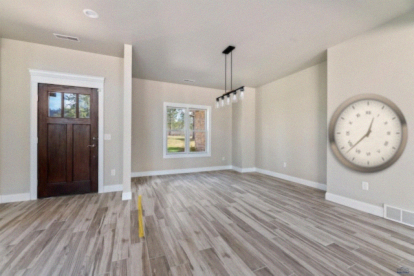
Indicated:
12,38
